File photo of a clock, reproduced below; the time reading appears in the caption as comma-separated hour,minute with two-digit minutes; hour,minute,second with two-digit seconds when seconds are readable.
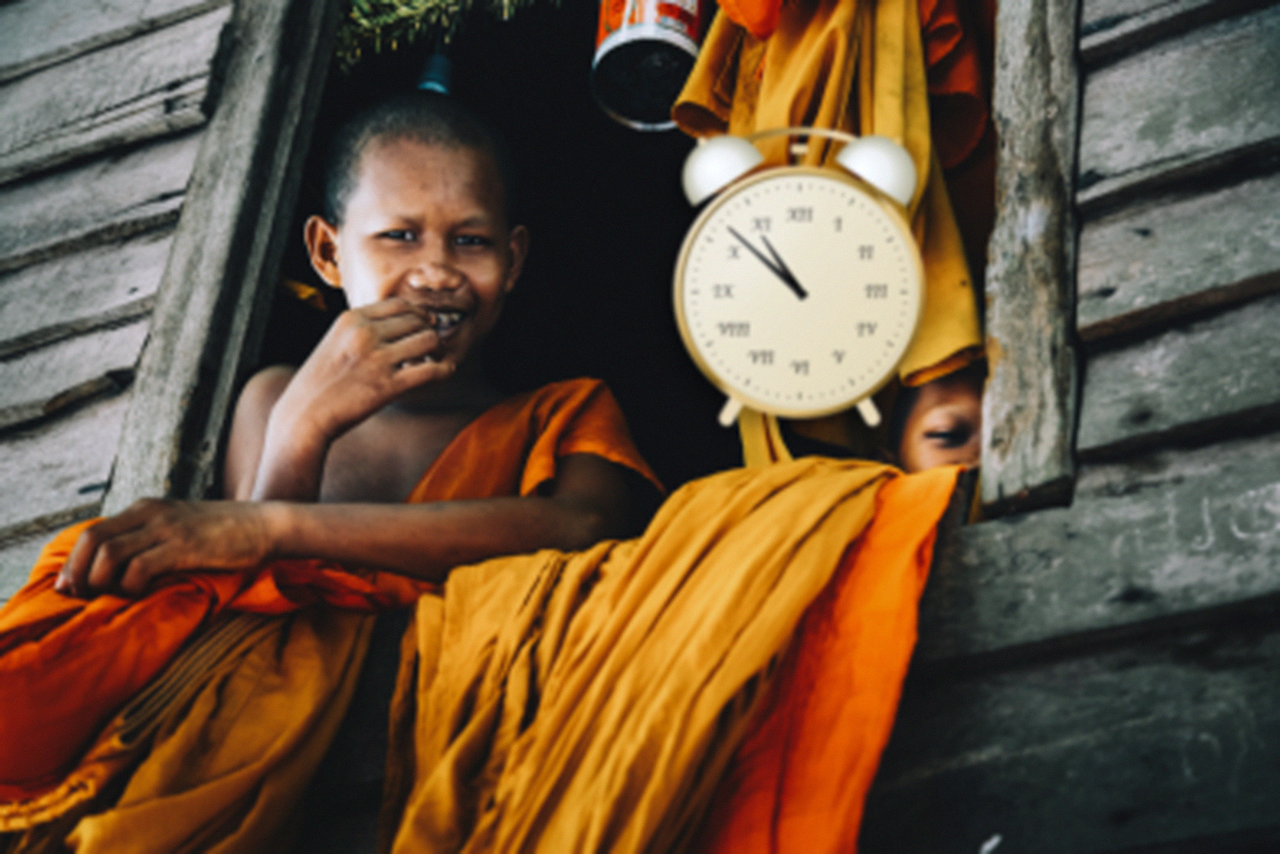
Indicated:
10,52
